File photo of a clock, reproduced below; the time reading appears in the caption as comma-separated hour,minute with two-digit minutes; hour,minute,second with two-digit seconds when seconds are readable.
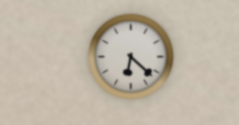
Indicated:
6,22
